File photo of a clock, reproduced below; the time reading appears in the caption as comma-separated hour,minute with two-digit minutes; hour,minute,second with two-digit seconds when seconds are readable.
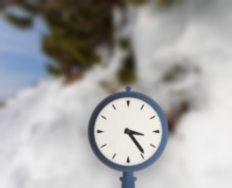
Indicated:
3,24
